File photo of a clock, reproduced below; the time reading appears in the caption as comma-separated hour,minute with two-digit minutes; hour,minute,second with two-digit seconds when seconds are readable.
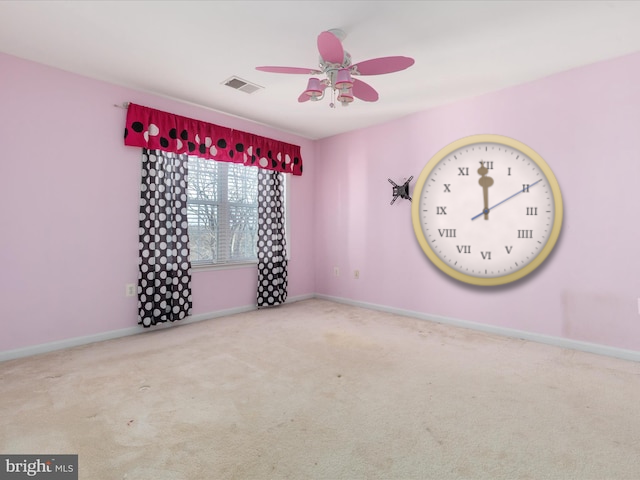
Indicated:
11,59,10
